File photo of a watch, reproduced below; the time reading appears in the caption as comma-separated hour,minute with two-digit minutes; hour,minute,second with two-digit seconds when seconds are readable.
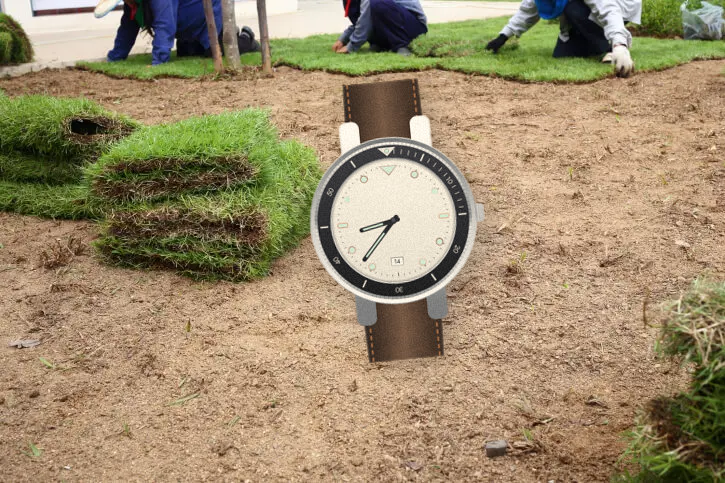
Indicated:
8,37
